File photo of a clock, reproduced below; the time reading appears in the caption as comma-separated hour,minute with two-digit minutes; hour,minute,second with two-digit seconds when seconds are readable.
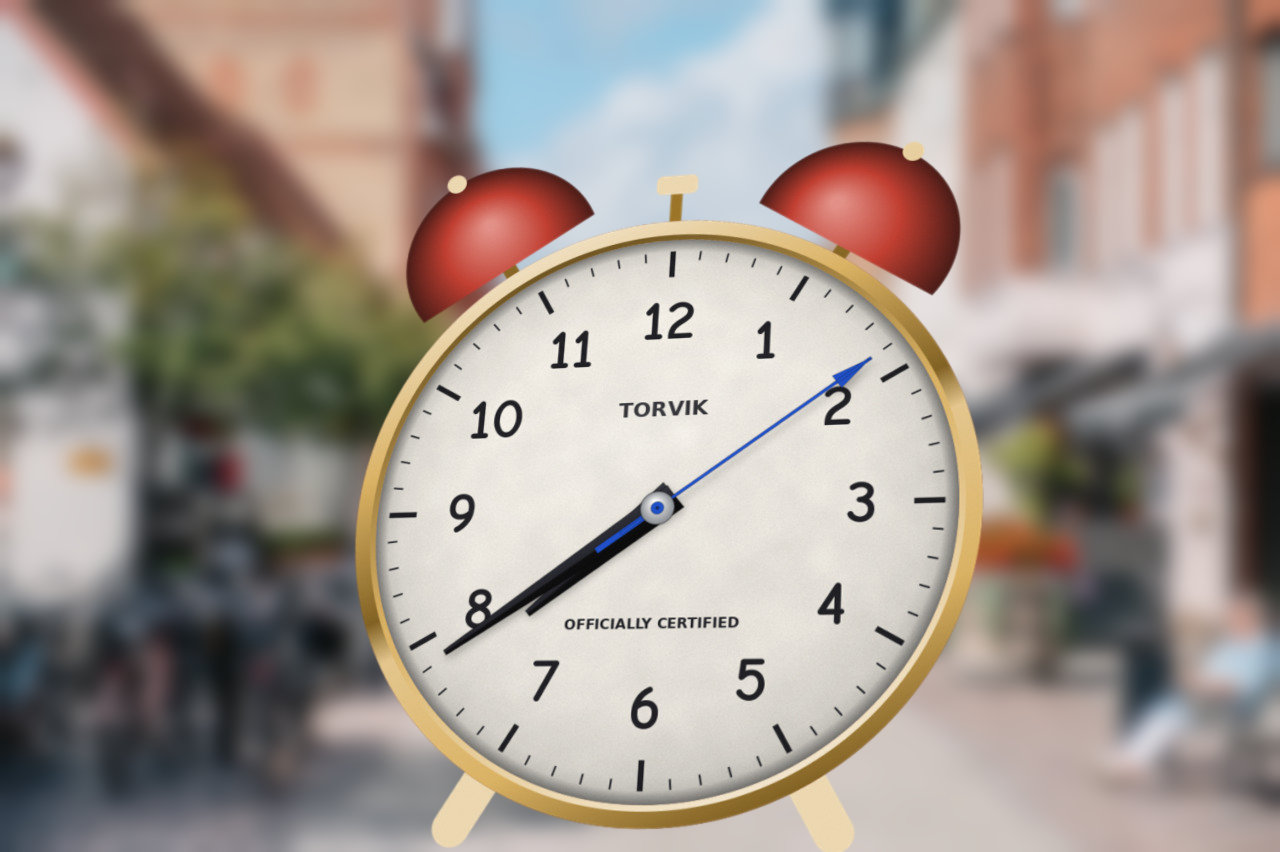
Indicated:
7,39,09
